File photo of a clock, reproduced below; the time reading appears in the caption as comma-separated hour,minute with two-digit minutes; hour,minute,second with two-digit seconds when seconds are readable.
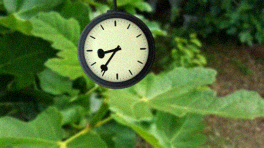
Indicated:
8,36
